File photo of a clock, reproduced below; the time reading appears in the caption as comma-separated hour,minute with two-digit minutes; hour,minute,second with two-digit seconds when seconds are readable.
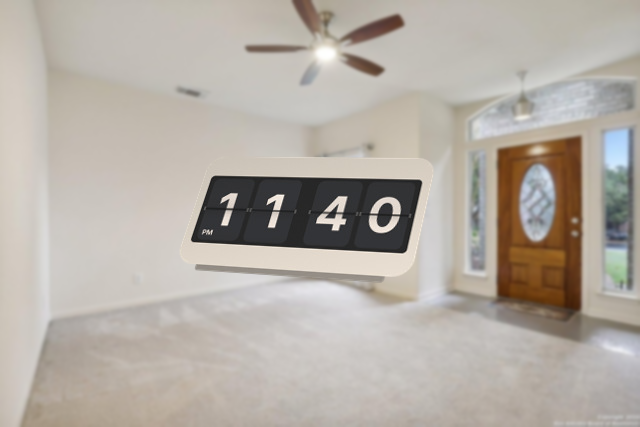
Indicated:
11,40
